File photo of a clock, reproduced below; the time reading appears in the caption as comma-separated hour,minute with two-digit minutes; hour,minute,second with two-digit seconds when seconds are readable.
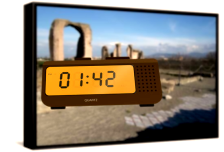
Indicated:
1,42
